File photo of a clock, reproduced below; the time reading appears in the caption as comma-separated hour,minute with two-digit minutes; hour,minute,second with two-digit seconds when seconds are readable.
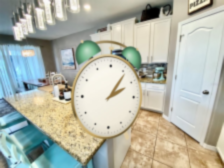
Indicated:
2,06
